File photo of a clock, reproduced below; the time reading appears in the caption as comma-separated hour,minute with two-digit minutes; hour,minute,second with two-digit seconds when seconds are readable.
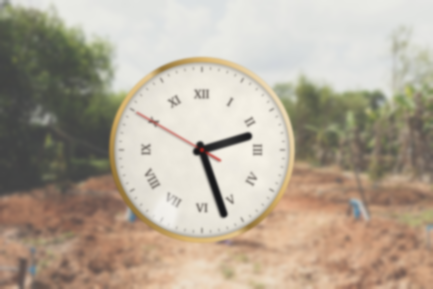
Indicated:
2,26,50
